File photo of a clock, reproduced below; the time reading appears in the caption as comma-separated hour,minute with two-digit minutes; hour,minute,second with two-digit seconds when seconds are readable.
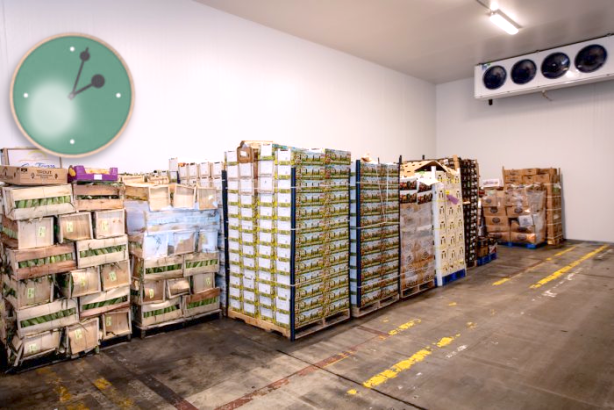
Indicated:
2,03
